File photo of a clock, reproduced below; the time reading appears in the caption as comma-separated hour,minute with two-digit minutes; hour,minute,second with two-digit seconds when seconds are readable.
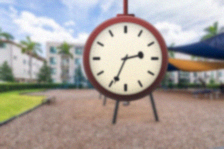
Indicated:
2,34
